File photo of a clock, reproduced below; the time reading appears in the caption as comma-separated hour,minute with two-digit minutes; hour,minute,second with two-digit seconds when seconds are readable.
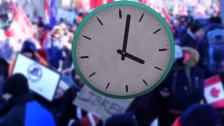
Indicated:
4,02
